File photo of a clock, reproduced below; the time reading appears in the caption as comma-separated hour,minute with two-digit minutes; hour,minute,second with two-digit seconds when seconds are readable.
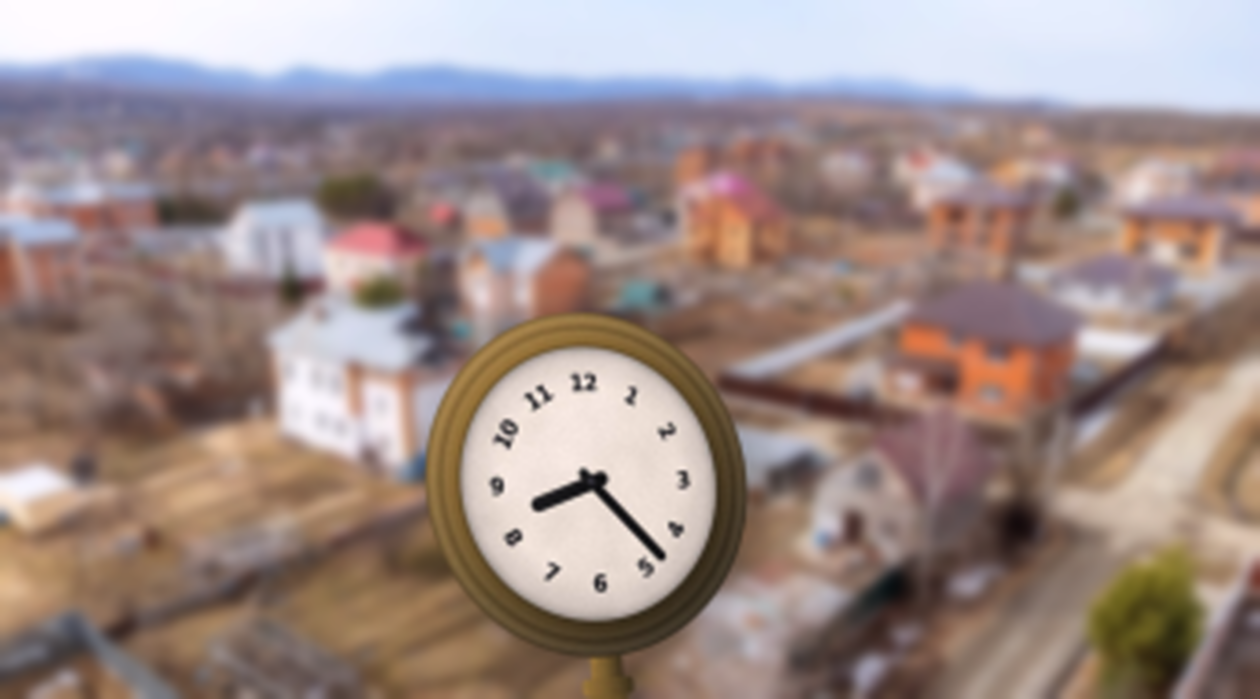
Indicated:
8,23
